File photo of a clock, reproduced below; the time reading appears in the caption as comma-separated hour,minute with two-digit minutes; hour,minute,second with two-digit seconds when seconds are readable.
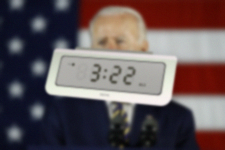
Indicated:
3,22
